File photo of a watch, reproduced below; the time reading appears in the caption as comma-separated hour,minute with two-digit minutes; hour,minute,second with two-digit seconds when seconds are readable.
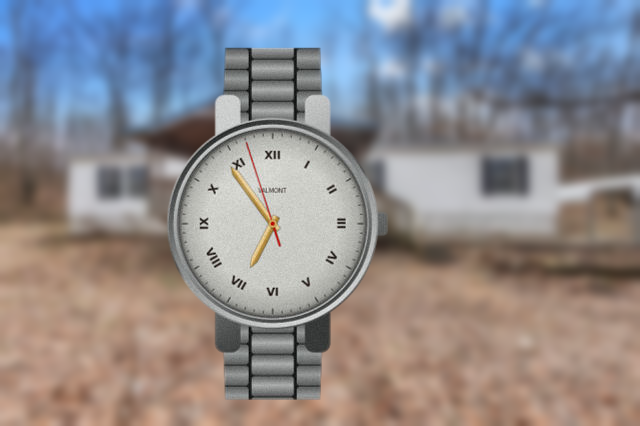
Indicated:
6,53,57
